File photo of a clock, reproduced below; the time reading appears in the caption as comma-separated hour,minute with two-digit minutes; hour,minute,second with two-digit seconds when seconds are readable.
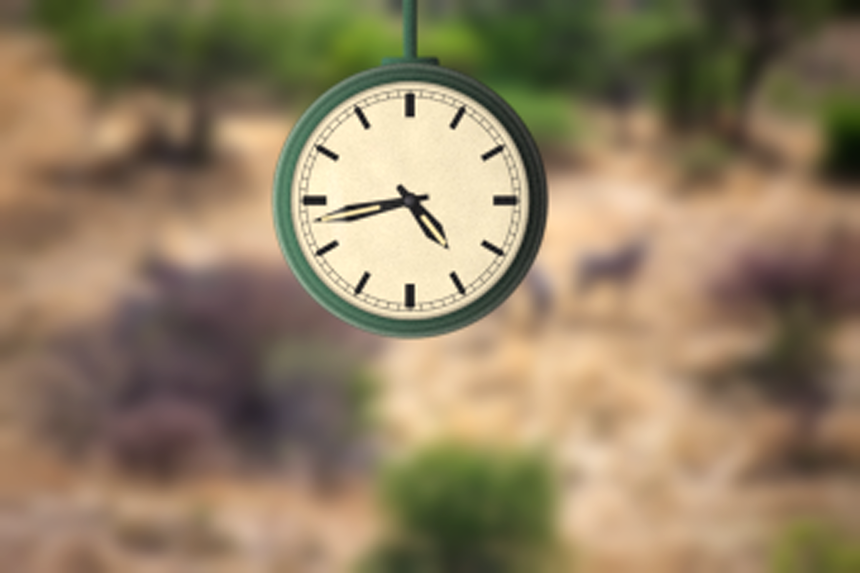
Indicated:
4,43
